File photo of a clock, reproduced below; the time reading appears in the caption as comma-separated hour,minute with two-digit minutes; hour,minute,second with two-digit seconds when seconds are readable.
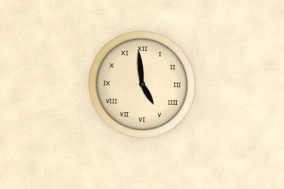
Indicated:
4,59
